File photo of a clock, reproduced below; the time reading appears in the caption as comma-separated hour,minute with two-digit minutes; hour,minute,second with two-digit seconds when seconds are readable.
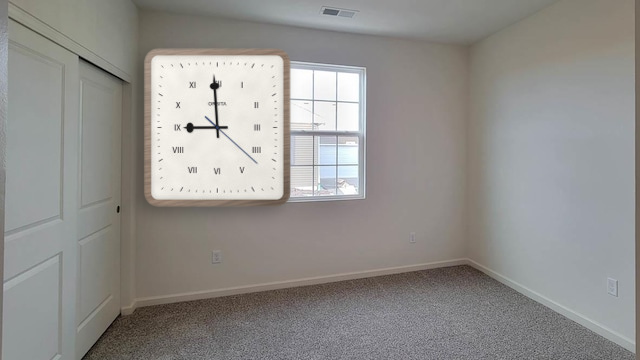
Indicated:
8,59,22
